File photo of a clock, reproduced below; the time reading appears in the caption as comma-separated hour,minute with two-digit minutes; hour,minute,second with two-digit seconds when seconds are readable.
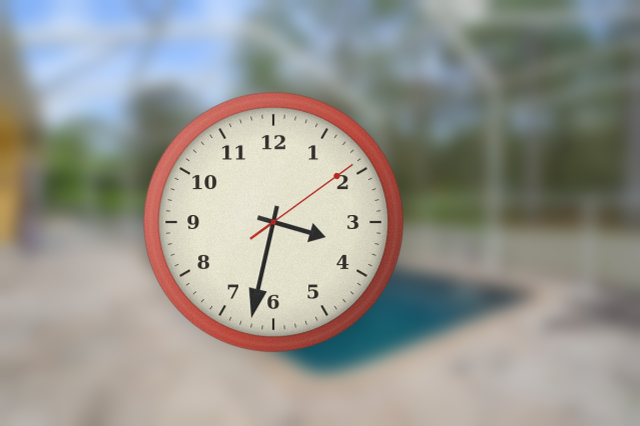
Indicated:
3,32,09
